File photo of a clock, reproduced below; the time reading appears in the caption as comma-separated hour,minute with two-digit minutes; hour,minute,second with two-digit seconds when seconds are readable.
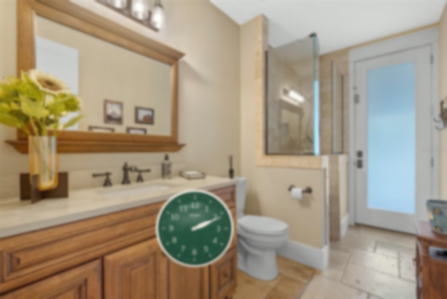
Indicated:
2,11
